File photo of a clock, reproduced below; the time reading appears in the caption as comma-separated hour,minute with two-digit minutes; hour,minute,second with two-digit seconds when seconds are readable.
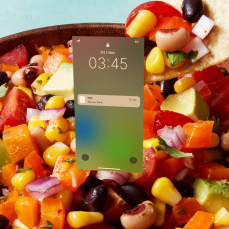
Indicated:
3,45
